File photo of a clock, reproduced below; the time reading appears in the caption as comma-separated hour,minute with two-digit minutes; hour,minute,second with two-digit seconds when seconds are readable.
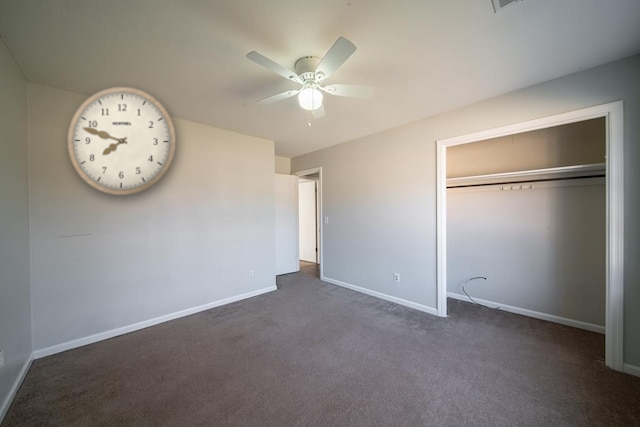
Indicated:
7,48
